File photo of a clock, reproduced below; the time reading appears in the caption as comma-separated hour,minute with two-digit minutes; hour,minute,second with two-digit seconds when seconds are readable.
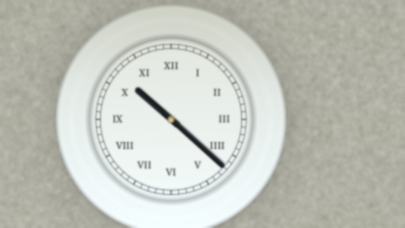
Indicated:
10,22
